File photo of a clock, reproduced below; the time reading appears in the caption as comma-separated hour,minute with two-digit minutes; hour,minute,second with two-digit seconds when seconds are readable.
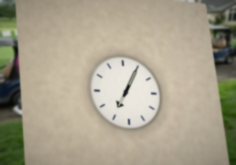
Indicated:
7,05
